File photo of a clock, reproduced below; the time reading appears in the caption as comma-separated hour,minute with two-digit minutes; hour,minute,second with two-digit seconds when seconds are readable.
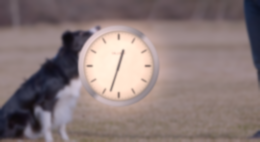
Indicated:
12,33
